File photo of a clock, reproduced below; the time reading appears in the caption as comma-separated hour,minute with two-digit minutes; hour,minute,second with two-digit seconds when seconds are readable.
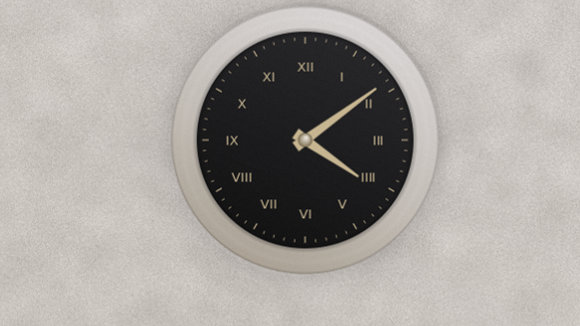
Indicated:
4,09
